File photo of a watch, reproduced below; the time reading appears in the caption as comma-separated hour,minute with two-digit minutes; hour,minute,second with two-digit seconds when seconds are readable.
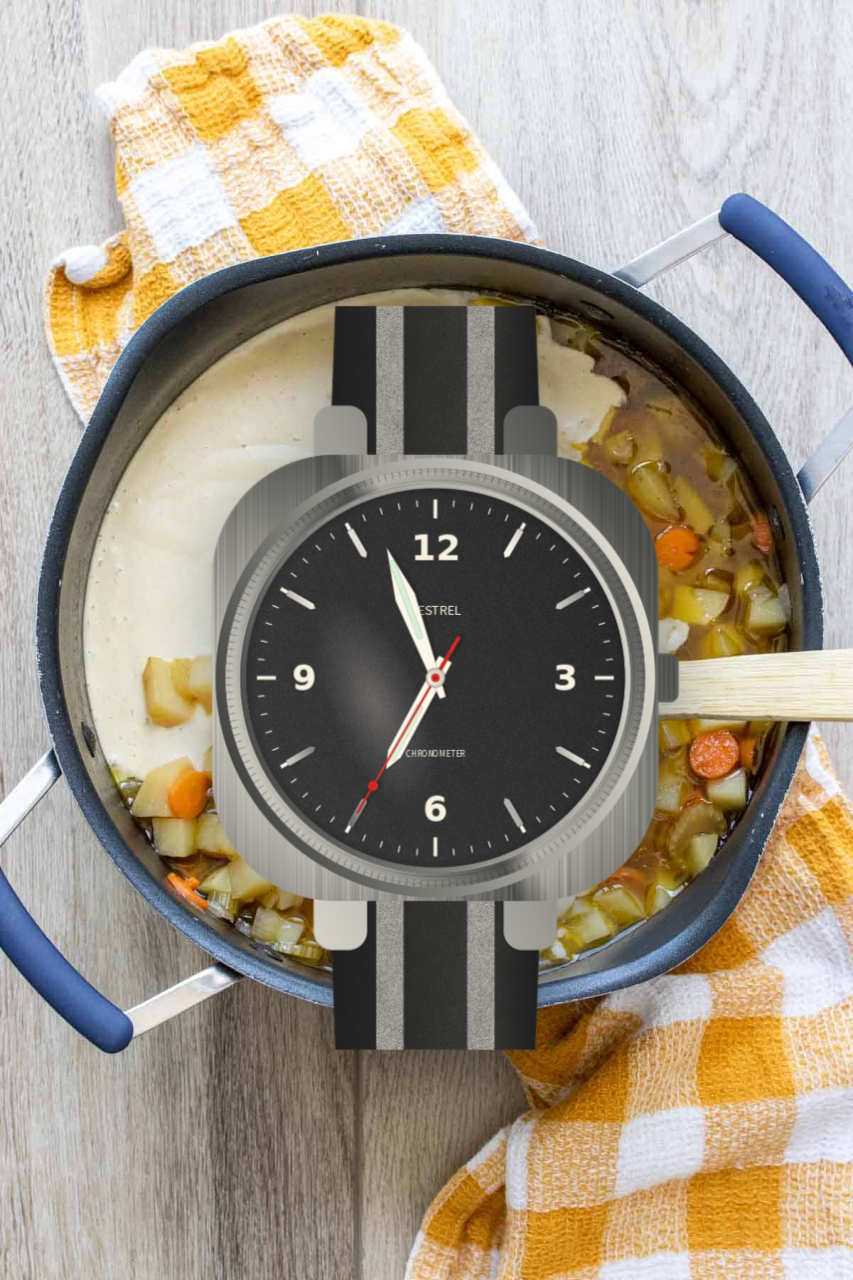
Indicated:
6,56,35
